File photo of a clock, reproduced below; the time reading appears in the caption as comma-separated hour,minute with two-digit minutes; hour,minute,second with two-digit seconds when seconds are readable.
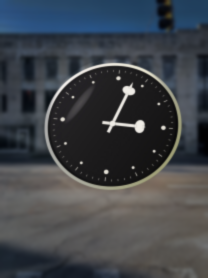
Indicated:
3,03
